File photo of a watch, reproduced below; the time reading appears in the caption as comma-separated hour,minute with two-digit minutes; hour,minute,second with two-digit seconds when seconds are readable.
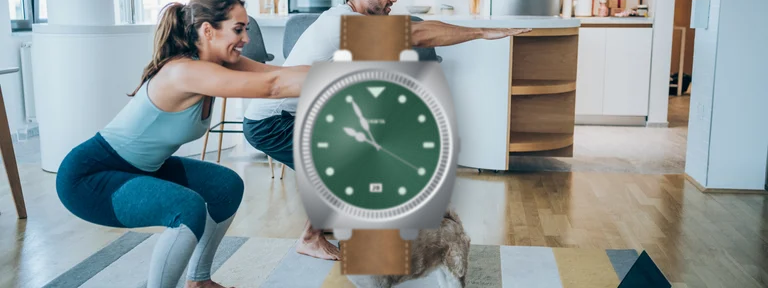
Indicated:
9,55,20
